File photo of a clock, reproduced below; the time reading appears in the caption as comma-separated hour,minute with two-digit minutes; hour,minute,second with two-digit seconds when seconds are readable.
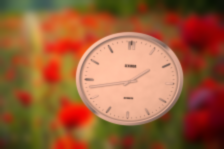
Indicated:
1,43
